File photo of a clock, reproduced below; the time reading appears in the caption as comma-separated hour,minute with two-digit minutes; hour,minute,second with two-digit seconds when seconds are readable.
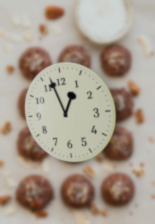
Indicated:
12,57
